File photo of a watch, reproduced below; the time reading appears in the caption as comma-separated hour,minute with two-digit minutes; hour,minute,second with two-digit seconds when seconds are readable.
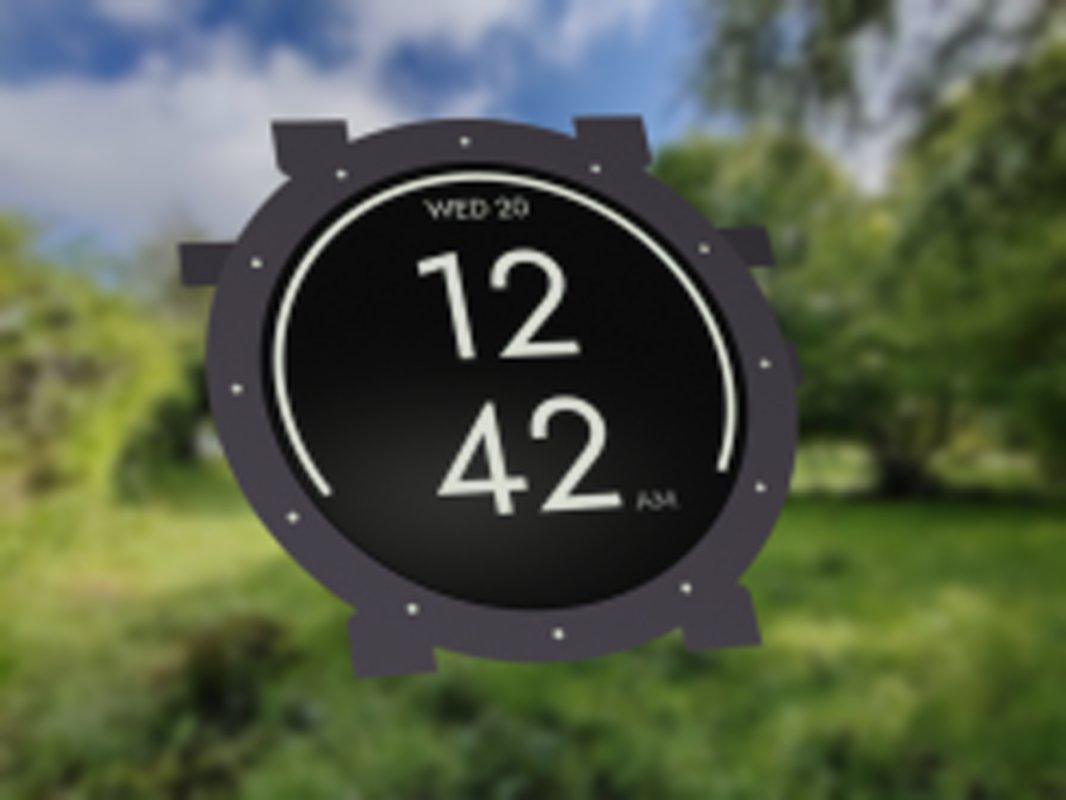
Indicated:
12,42
